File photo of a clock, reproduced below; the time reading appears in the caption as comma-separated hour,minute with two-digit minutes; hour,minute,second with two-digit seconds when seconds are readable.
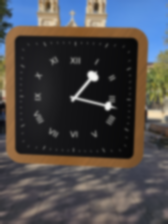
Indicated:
1,17
